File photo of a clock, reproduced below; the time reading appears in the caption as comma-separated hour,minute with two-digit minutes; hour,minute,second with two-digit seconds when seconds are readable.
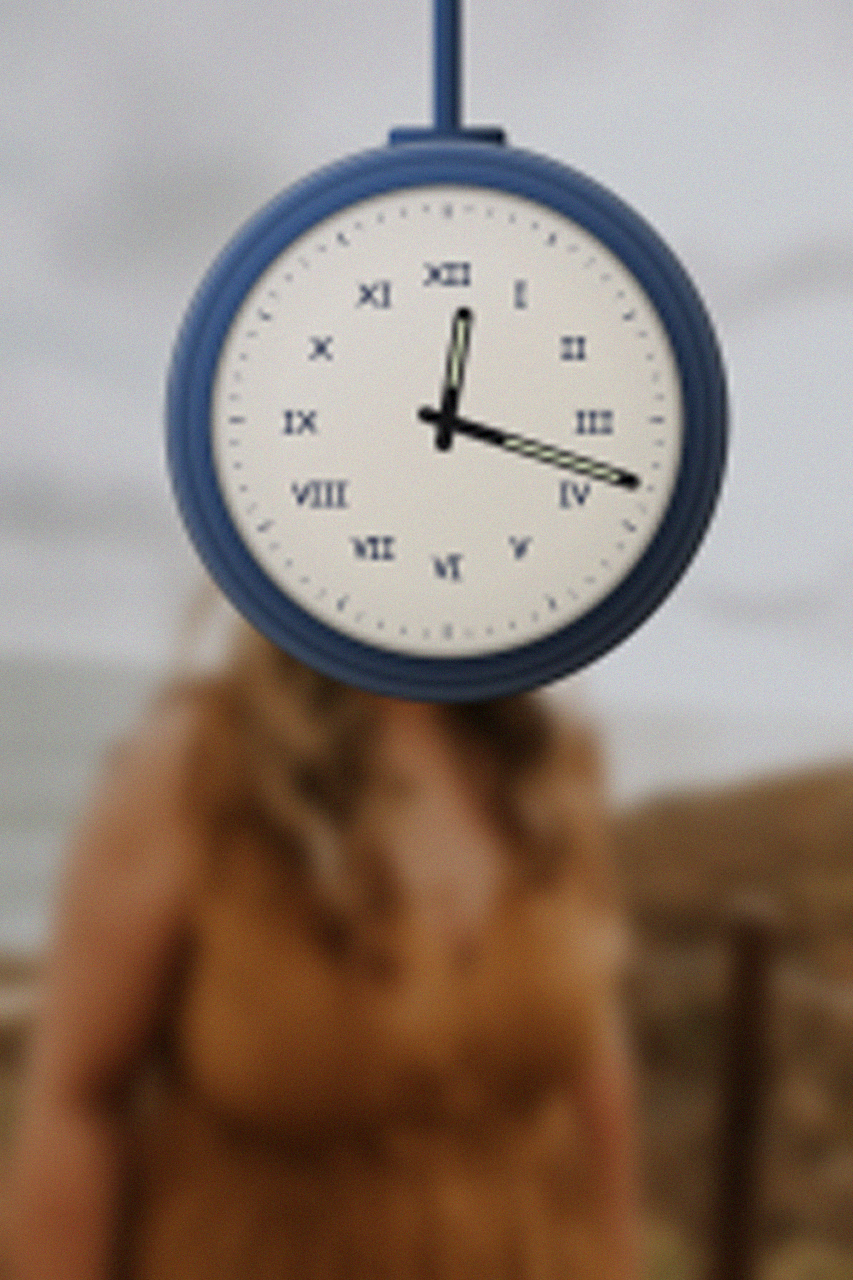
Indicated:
12,18
